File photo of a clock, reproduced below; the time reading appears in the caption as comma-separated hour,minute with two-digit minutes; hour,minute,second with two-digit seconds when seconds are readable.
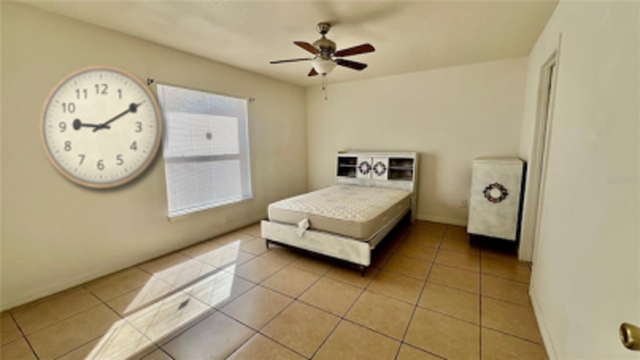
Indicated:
9,10
